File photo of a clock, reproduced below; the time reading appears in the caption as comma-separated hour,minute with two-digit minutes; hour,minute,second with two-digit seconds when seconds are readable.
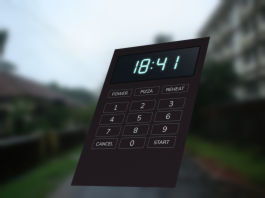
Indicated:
18,41
